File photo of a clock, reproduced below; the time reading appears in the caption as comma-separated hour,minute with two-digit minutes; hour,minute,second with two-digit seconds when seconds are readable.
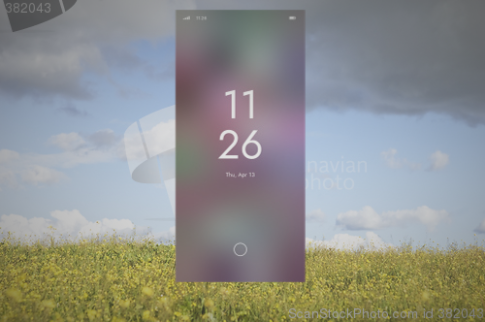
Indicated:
11,26
